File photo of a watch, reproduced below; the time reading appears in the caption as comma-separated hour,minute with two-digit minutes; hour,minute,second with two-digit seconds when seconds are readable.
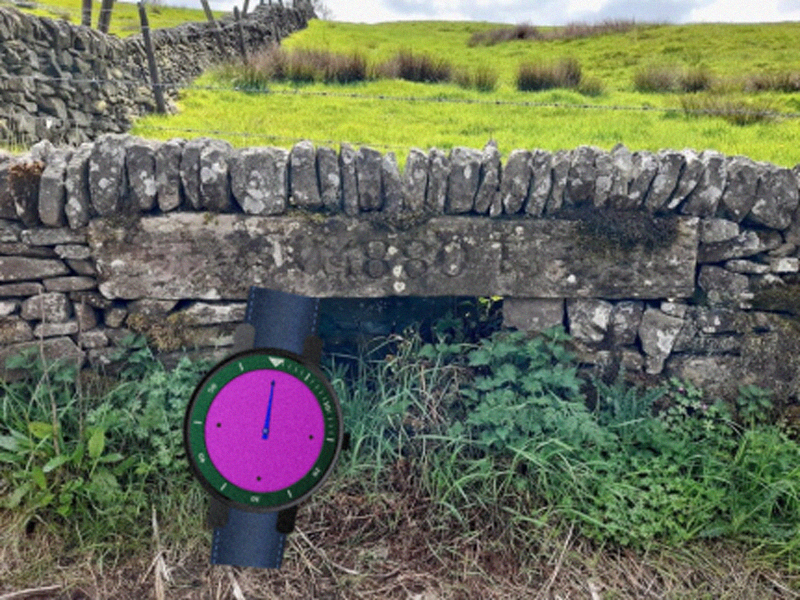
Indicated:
12,00
